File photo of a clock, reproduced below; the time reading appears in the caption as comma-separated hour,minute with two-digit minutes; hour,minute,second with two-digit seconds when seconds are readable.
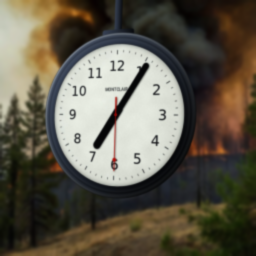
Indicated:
7,05,30
